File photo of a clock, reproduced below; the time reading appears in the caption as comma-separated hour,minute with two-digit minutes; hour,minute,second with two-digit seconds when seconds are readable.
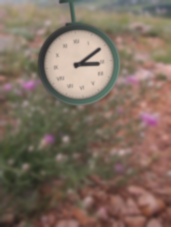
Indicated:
3,10
